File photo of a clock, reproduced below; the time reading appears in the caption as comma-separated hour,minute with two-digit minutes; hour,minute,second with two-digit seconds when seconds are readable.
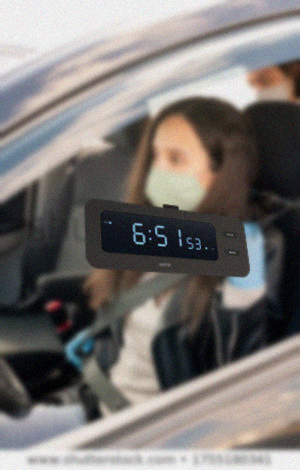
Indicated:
6,51,53
